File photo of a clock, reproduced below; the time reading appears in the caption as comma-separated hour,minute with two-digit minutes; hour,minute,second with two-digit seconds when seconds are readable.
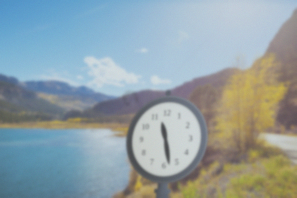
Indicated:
11,28
